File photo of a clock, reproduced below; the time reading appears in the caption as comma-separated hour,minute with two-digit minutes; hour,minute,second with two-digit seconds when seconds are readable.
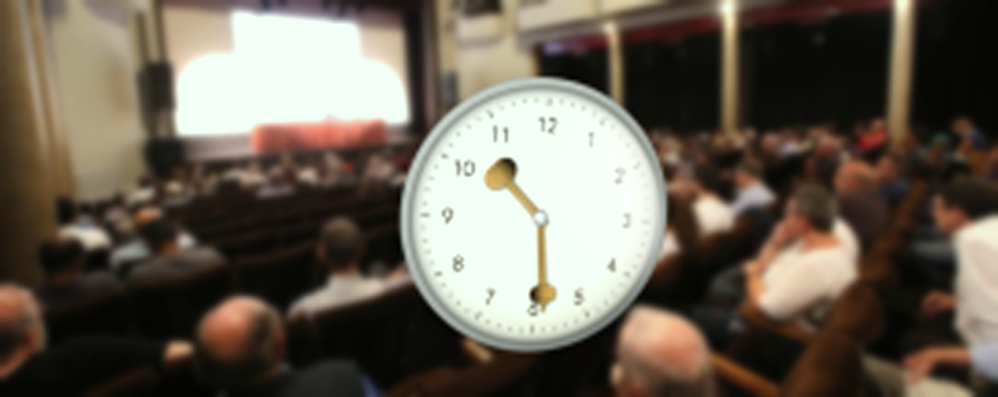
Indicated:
10,29
